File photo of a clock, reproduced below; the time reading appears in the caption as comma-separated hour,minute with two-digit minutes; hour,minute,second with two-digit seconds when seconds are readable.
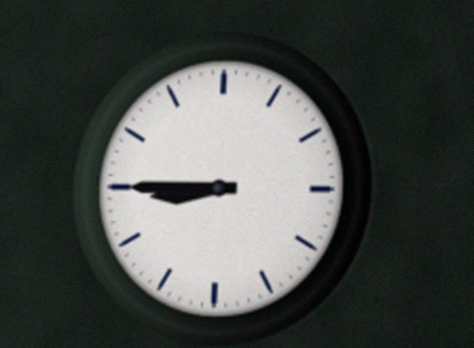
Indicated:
8,45
